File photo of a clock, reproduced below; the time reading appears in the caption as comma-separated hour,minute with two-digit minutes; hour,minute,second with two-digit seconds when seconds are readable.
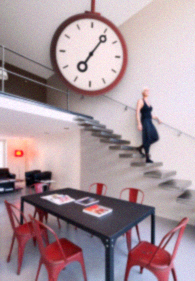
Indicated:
7,06
